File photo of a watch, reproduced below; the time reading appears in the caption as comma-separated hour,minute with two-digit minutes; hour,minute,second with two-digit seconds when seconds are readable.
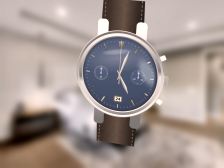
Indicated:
5,03
